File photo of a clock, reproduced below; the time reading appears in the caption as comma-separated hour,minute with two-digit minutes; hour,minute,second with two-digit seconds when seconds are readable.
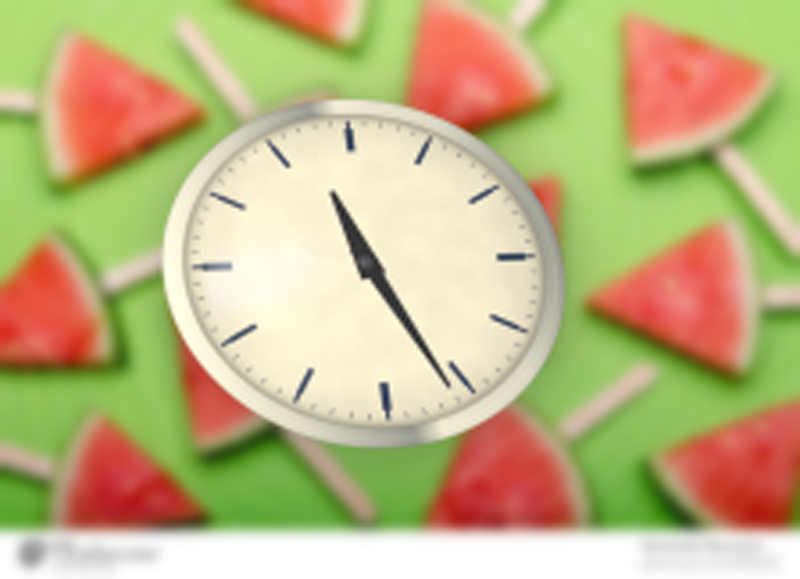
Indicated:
11,26
